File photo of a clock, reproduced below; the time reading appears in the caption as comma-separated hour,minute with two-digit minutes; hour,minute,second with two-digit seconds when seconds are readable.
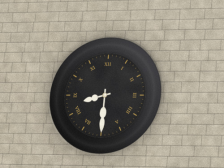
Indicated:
8,30
